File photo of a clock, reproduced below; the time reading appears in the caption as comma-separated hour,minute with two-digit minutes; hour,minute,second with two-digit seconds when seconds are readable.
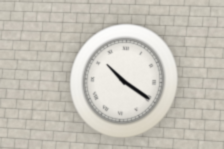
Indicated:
10,20
